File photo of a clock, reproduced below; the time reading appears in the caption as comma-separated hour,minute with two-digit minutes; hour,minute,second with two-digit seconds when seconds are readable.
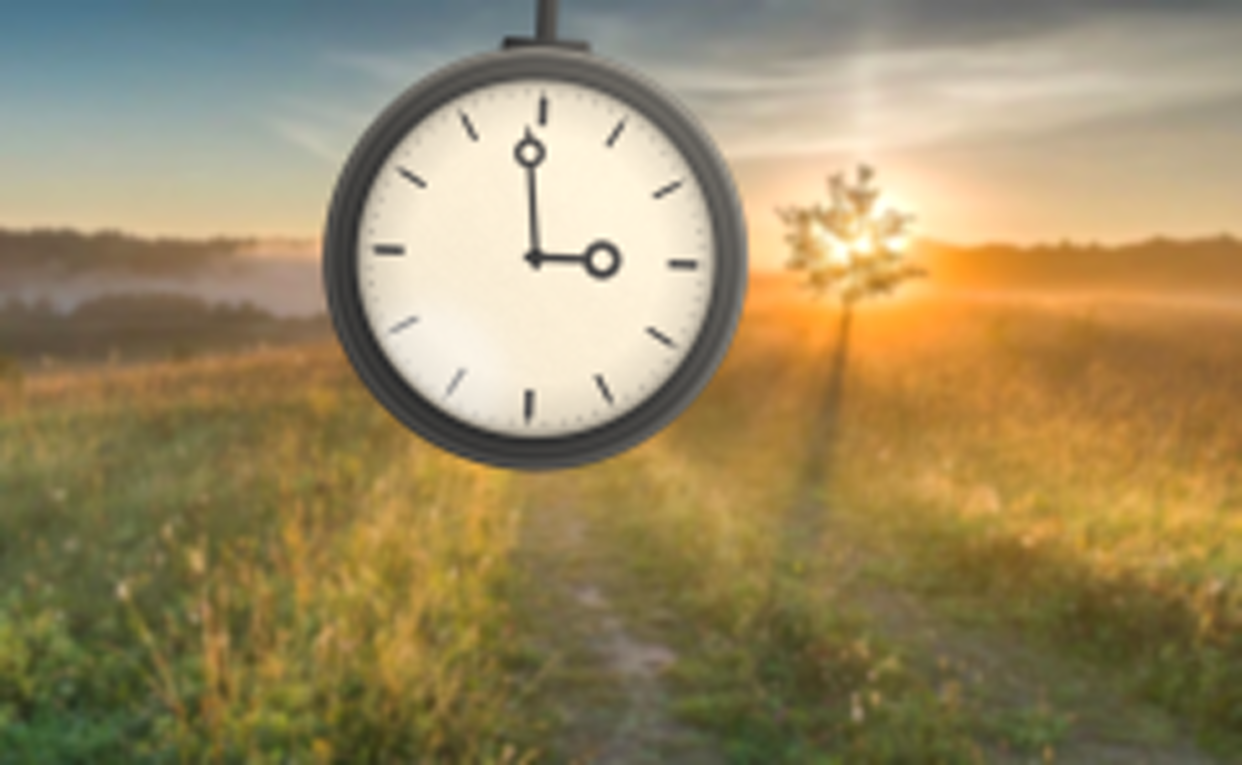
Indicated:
2,59
